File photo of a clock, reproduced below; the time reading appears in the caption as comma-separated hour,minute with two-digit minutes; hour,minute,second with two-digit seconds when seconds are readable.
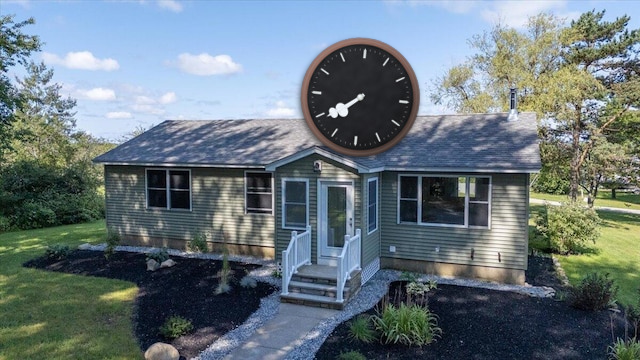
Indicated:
7,39
